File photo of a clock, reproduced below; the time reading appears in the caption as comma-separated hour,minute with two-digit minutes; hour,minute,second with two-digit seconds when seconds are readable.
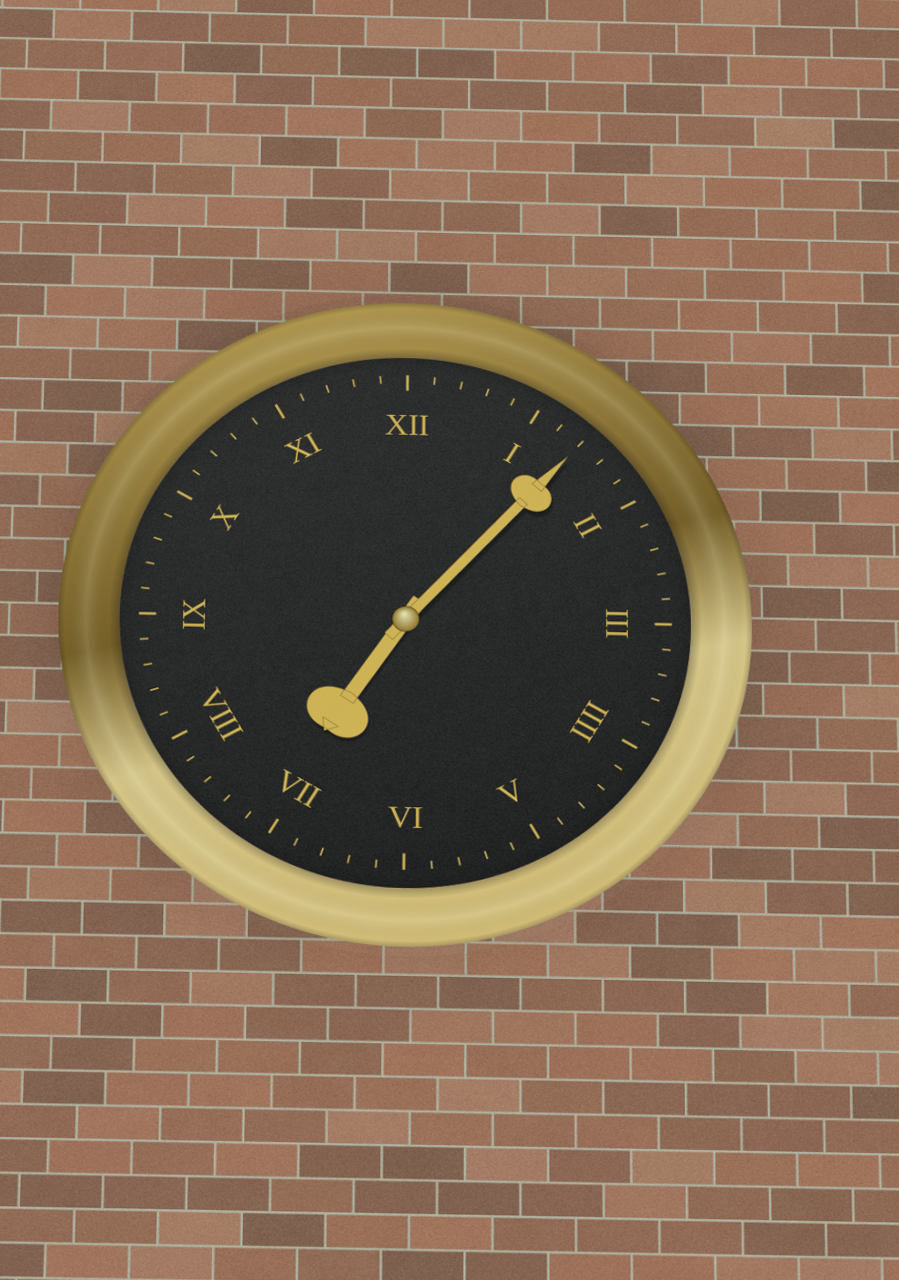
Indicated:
7,07
